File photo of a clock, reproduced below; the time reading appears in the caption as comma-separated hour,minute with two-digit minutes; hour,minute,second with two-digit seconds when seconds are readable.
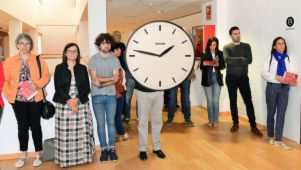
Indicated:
1,47
